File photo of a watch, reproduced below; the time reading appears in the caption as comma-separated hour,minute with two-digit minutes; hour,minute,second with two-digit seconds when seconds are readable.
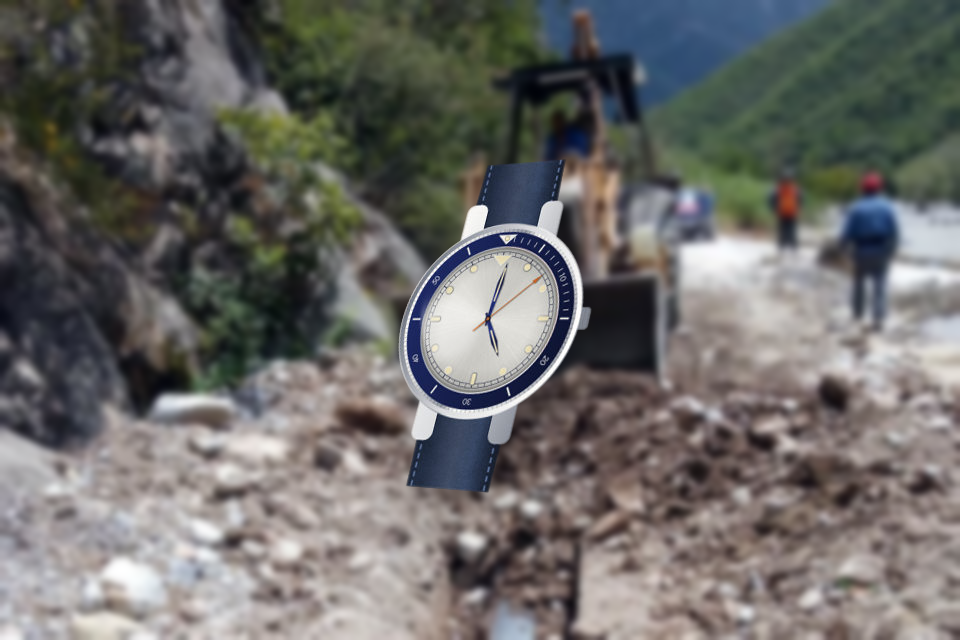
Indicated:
5,01,08
